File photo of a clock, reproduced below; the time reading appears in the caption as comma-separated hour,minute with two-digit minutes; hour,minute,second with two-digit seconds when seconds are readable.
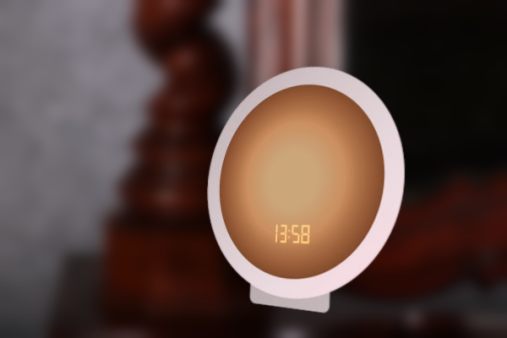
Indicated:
13,58
